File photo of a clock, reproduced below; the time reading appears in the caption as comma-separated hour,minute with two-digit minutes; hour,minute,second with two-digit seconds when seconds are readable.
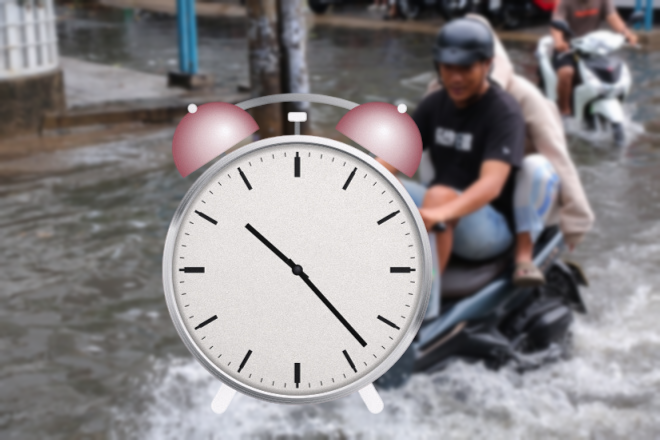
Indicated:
10,23
